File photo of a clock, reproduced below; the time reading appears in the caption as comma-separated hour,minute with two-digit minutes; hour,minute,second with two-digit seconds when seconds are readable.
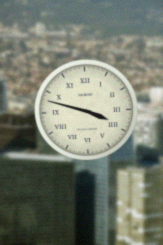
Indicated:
3,48
